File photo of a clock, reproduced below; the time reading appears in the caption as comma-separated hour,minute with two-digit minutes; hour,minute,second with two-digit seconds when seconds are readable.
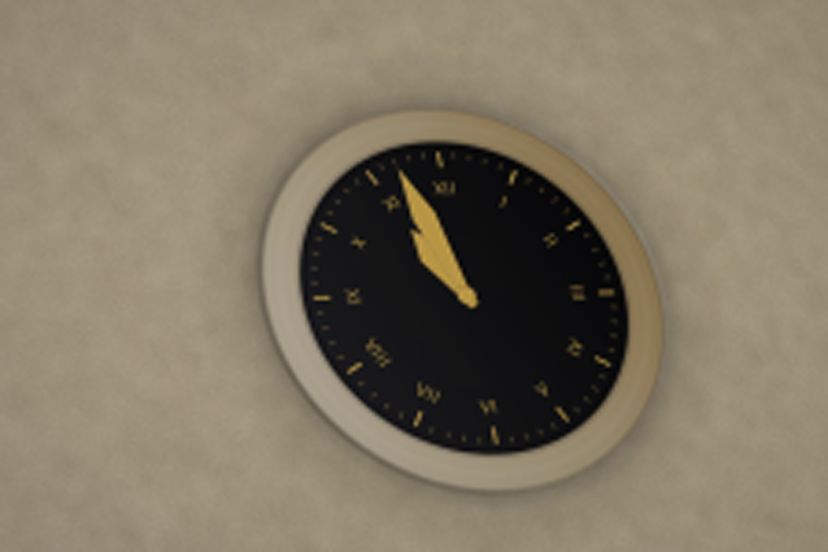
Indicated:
10,57
